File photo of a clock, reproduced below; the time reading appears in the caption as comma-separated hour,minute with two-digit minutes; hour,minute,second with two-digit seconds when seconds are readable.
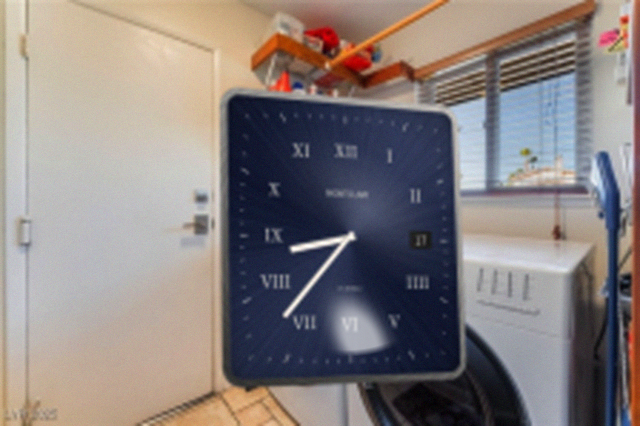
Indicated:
8,37
